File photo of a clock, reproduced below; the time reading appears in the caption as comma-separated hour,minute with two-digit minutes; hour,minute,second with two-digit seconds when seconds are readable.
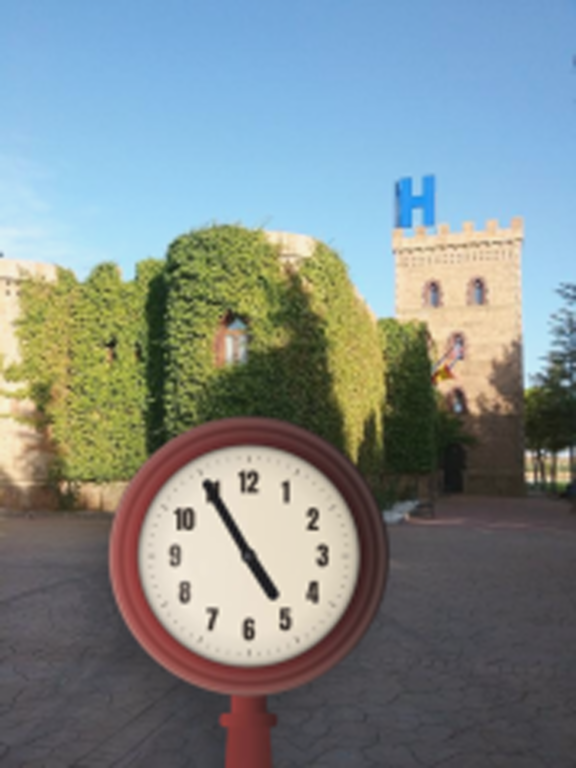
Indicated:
4,55
